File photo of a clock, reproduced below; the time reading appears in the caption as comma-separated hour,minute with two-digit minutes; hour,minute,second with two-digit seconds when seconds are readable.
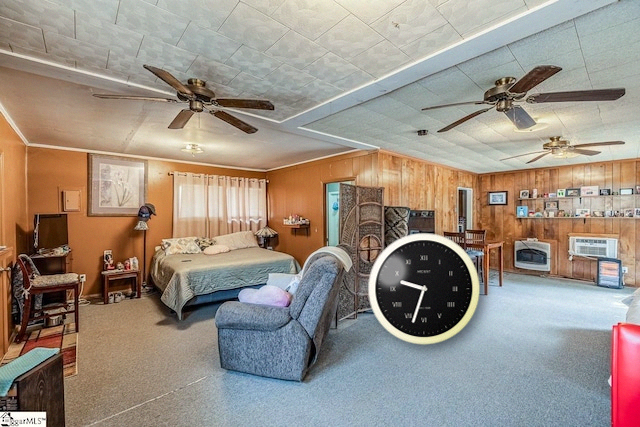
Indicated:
9,33
